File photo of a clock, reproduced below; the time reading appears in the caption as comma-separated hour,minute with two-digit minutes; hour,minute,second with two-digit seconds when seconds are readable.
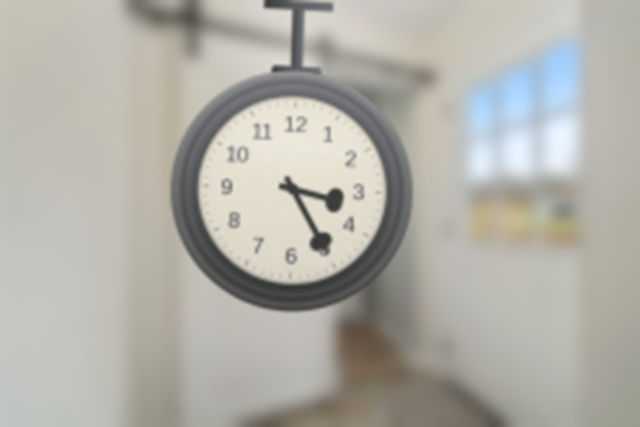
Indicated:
3,25
